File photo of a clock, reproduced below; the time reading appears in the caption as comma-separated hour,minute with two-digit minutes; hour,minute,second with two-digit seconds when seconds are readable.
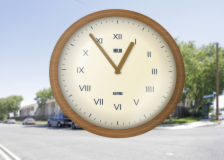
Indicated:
12,54
